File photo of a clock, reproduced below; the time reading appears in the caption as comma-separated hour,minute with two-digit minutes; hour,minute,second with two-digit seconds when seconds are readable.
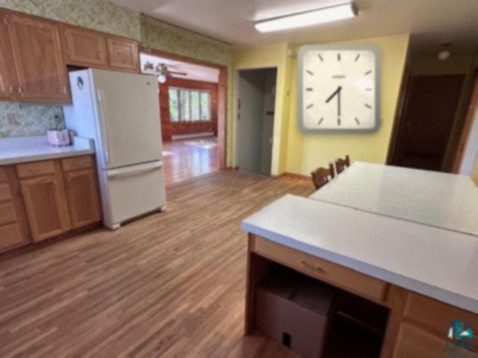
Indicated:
7,30
